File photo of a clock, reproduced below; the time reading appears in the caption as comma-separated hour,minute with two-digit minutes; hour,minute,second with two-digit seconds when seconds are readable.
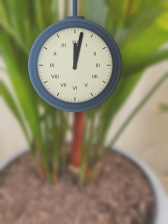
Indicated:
12,02
